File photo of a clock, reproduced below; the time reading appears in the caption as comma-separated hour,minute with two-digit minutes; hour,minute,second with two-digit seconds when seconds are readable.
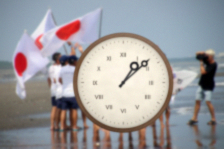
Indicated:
1,08
